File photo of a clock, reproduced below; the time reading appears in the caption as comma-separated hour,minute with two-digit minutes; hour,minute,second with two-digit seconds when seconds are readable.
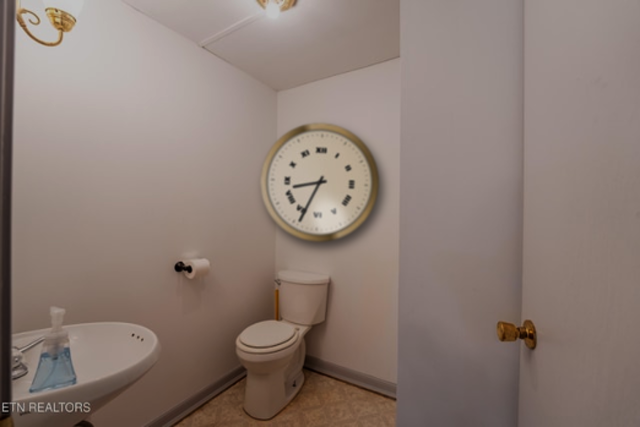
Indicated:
8,34
